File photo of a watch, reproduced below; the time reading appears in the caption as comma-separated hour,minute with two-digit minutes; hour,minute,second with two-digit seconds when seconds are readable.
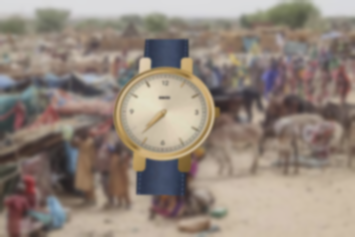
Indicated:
7,37
